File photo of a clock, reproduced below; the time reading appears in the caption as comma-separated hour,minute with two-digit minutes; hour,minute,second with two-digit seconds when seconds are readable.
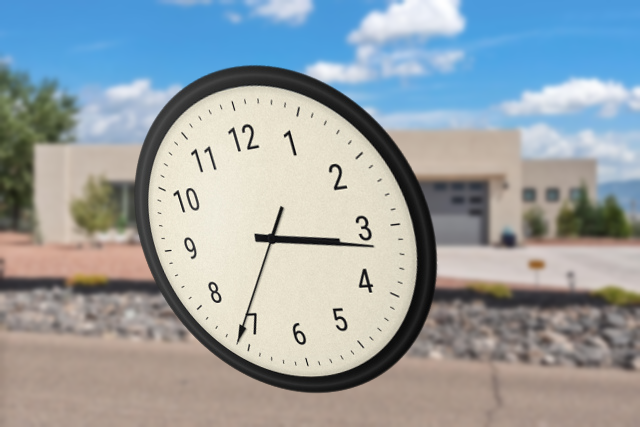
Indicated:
3,16,36
